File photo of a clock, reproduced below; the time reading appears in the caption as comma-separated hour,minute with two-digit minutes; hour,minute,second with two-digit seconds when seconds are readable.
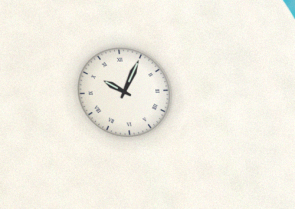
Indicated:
10,05
